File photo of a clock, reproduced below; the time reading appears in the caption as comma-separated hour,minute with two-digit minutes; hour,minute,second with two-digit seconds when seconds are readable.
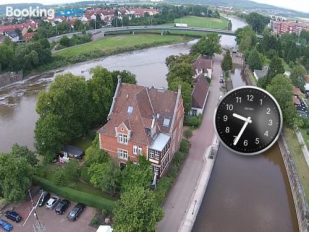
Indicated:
9,34
